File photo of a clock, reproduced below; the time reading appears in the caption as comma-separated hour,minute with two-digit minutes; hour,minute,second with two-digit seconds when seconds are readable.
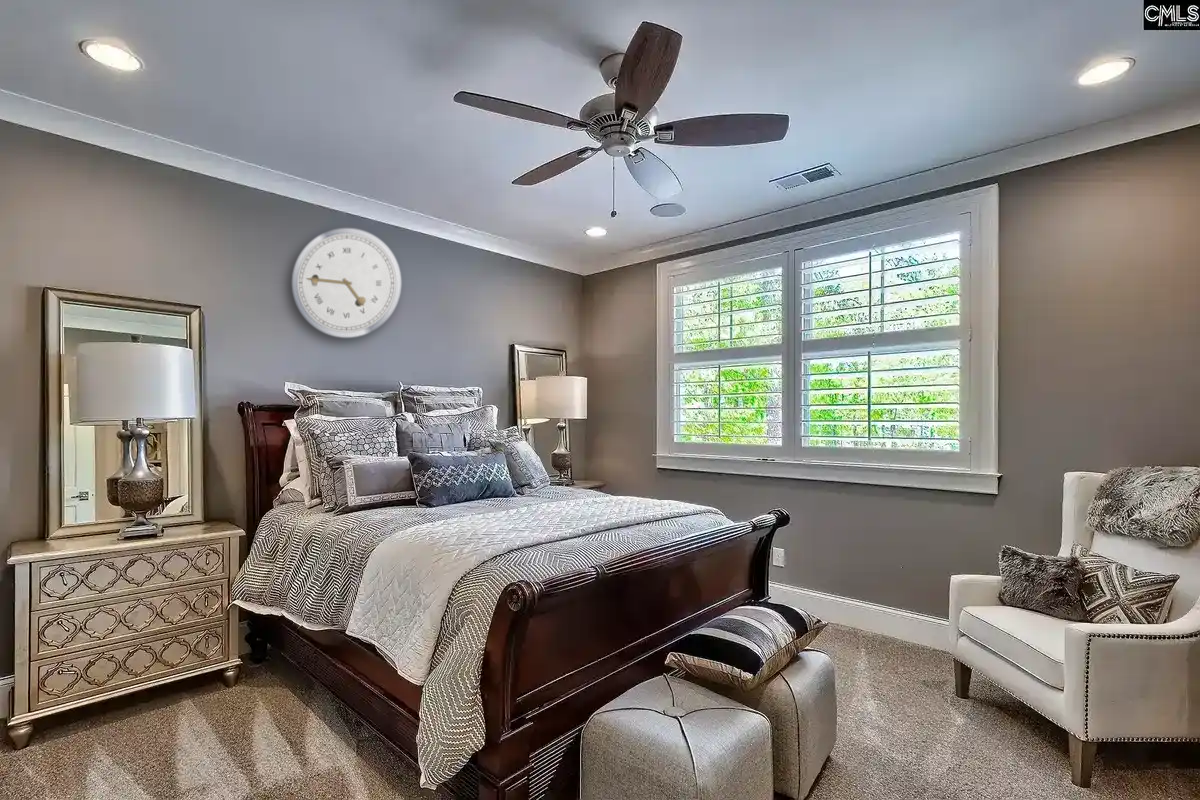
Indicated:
4,46
